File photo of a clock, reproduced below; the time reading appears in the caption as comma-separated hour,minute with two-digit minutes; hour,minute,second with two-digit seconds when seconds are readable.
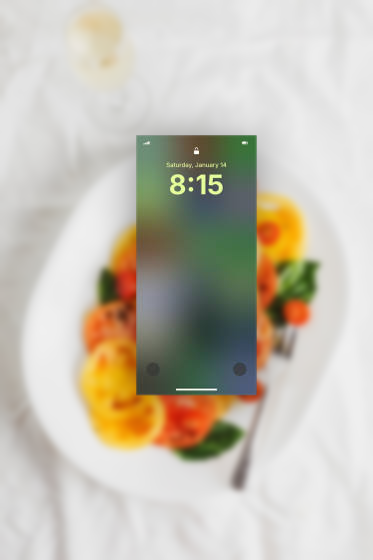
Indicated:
8,15
